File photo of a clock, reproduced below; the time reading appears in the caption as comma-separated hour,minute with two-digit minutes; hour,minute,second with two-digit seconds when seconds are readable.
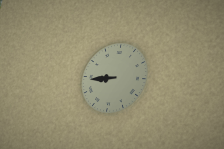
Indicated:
8,44
